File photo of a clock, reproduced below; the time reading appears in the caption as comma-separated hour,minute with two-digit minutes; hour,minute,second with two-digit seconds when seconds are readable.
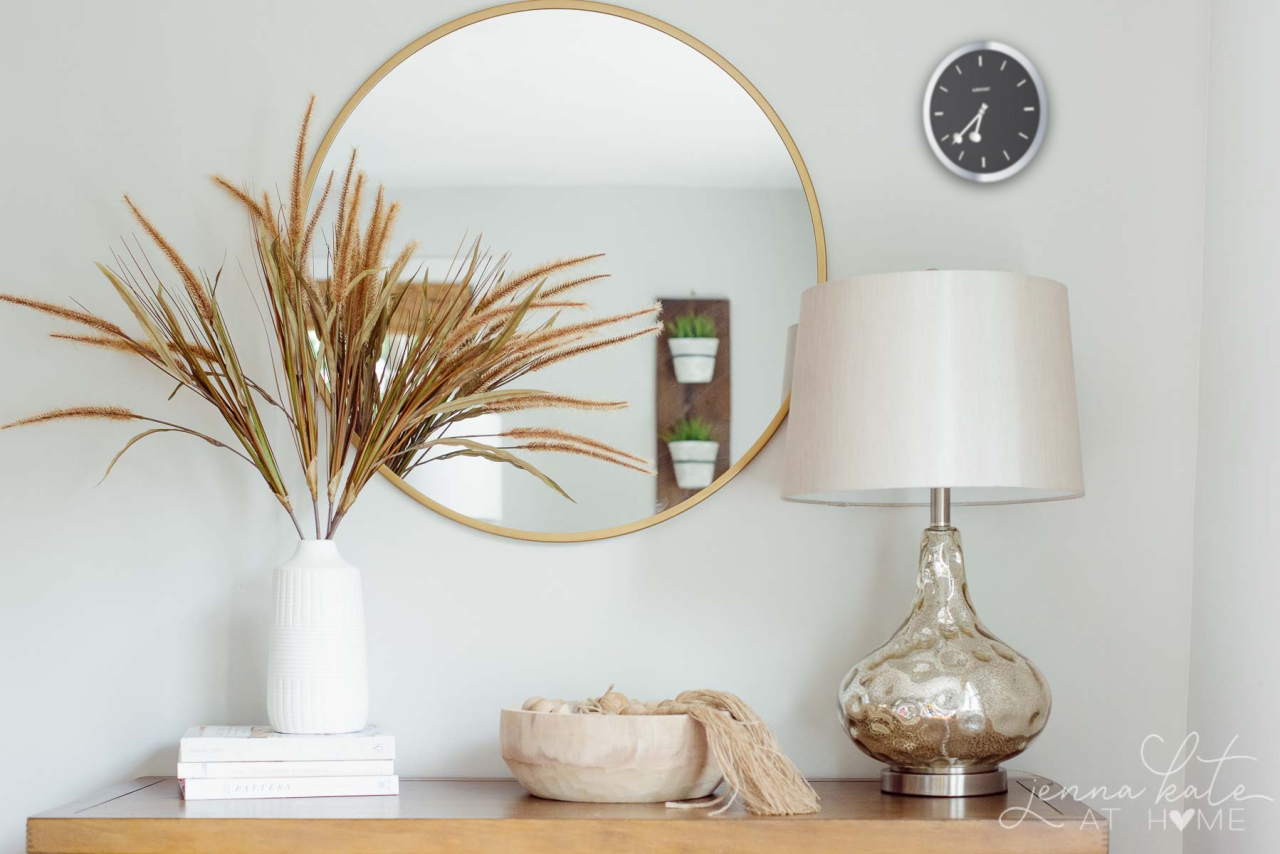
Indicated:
6,38
